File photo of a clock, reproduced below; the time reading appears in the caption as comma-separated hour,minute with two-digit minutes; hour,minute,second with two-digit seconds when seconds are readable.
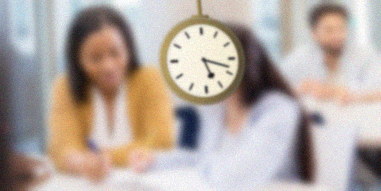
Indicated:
5,18
